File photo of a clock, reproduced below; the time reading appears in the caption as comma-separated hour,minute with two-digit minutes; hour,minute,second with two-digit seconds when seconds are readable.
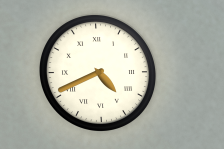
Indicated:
4,41
